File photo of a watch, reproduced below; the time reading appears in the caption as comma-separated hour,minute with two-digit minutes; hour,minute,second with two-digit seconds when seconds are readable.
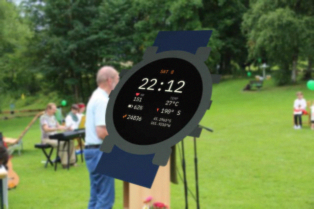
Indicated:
22,12
